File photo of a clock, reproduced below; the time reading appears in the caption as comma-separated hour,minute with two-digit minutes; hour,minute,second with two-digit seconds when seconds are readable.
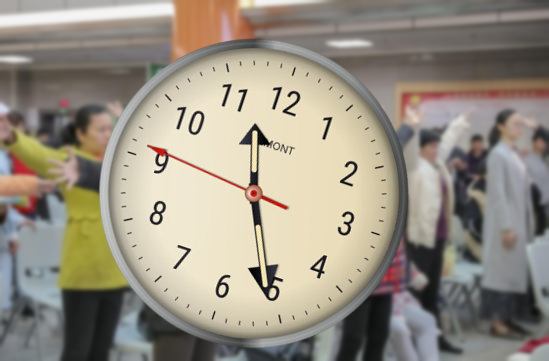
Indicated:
11,25,46
